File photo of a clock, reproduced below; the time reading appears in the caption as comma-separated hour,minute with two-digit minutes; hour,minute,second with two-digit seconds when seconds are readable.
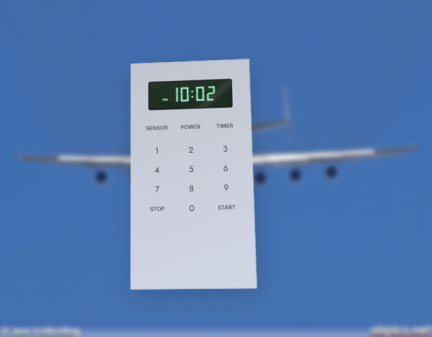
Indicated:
10,02
